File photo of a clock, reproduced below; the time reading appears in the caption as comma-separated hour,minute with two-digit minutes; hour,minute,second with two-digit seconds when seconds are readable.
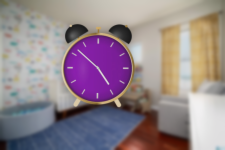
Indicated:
4,52
